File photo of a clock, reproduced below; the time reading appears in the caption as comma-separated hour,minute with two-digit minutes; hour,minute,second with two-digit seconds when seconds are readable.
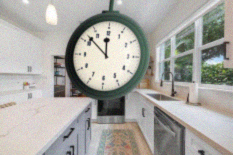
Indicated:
11,52
